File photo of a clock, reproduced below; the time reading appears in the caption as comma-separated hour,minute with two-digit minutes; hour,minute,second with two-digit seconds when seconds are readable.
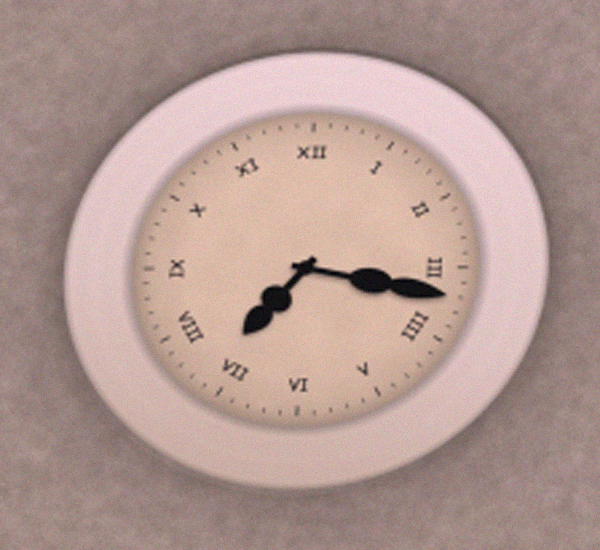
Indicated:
7,17
